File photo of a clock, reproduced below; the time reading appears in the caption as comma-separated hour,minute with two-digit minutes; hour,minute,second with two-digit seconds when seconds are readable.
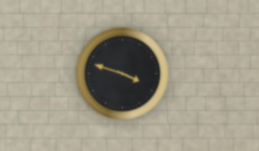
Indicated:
3,48
